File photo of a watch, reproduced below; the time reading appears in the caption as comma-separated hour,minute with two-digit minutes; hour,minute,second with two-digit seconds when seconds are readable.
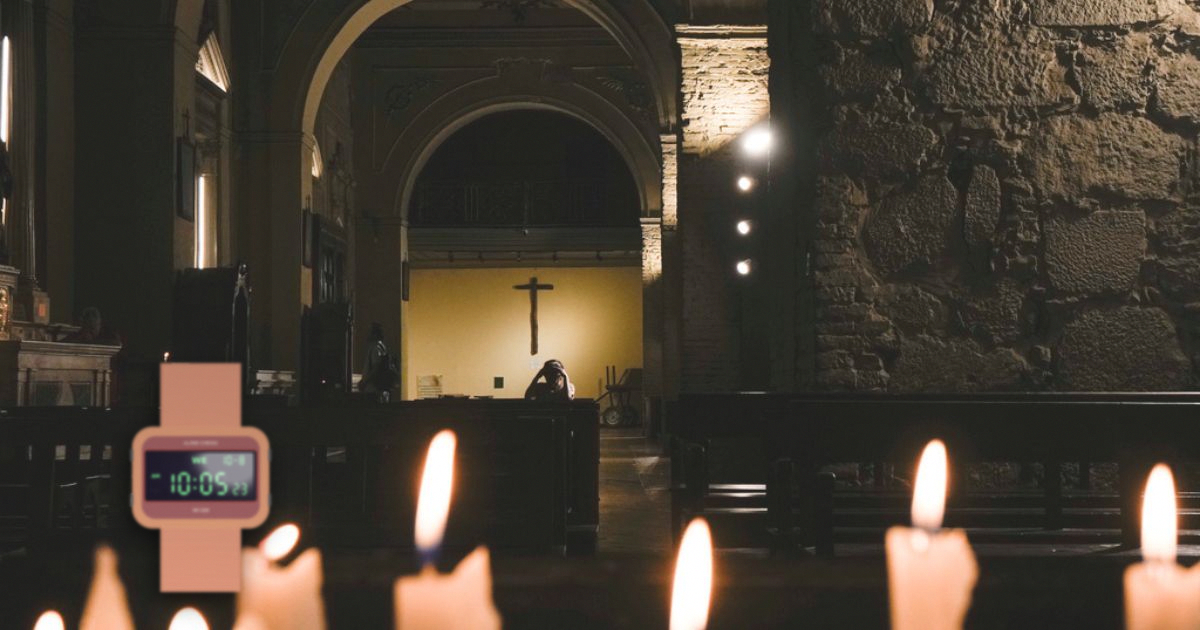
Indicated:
10,05
